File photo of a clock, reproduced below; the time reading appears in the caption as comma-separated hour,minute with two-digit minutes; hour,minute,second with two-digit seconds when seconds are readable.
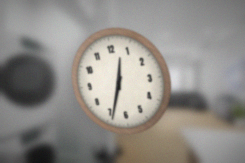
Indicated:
12,34
